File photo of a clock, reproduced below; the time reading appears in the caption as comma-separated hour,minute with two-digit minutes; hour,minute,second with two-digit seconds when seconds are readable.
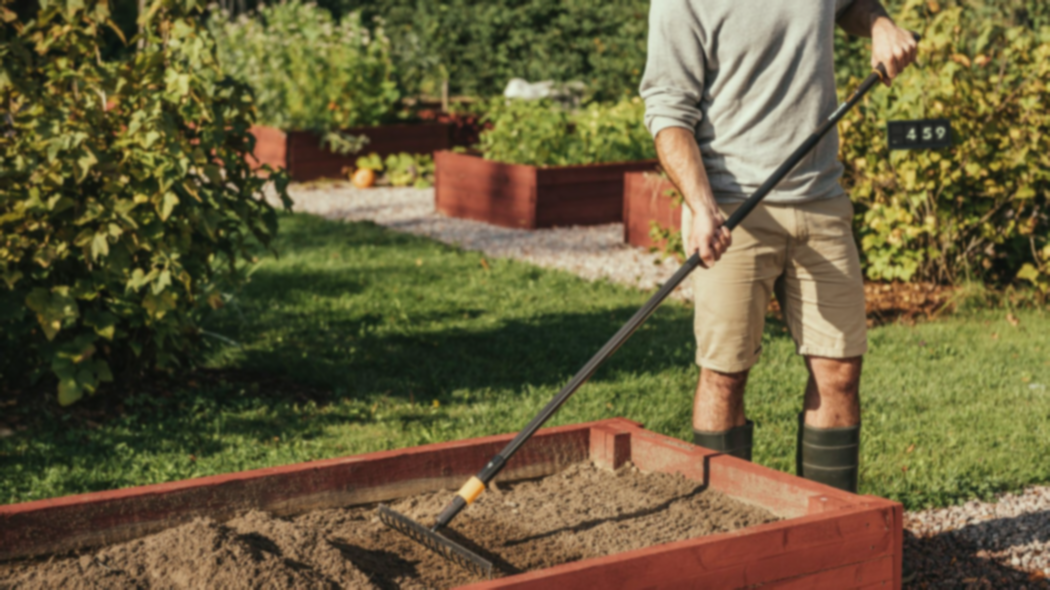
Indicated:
4,59
